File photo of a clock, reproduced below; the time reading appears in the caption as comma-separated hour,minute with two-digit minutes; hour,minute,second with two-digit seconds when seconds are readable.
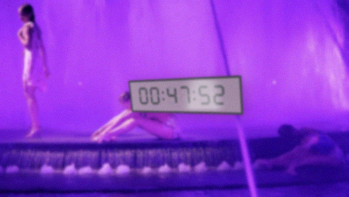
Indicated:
0,47,52
